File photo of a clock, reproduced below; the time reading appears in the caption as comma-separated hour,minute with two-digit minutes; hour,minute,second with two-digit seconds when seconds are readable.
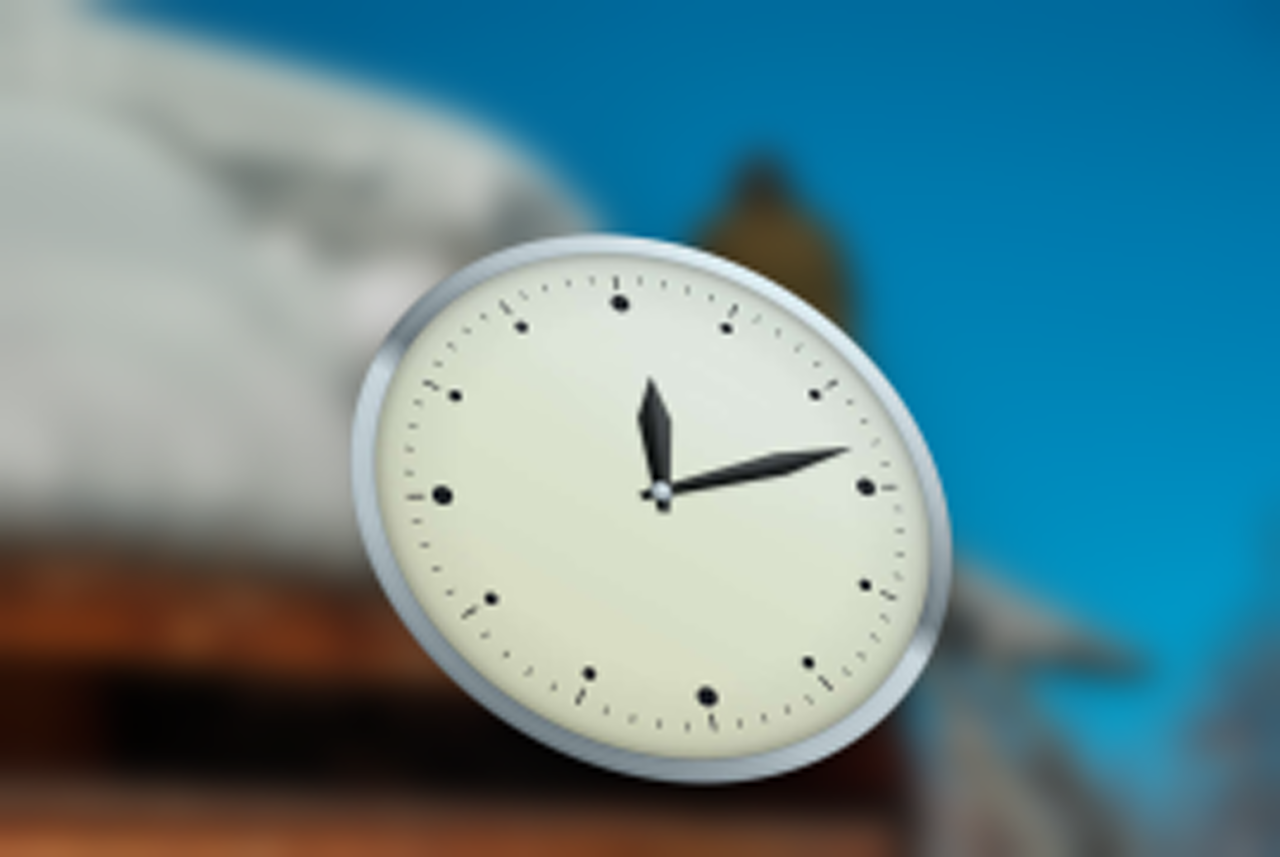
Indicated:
12,13
